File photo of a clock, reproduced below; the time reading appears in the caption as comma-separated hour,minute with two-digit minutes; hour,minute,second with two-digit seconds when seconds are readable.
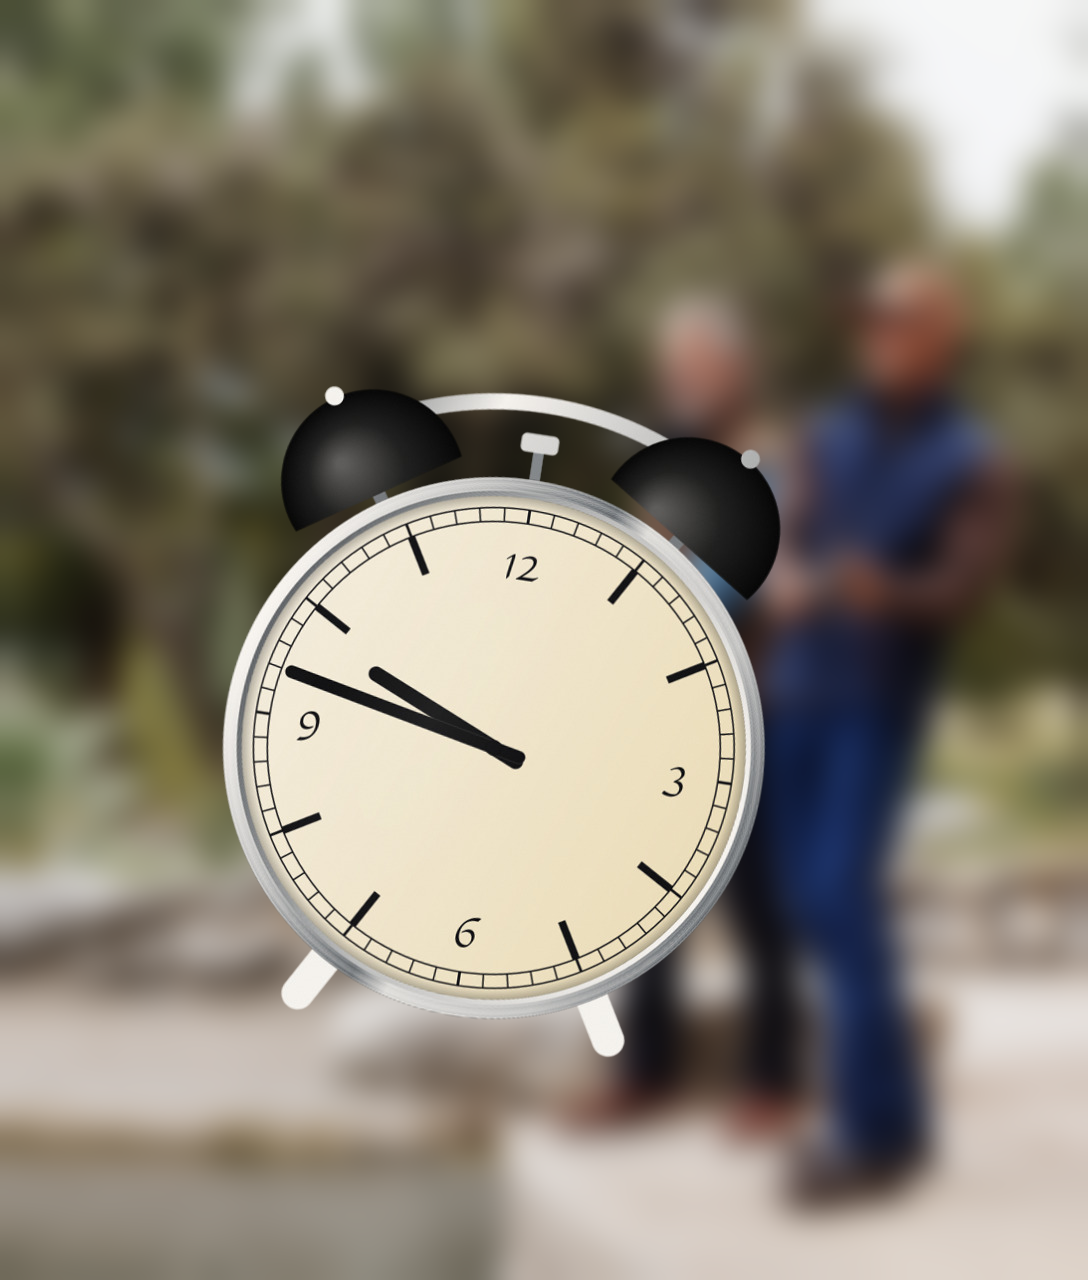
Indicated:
9,47
